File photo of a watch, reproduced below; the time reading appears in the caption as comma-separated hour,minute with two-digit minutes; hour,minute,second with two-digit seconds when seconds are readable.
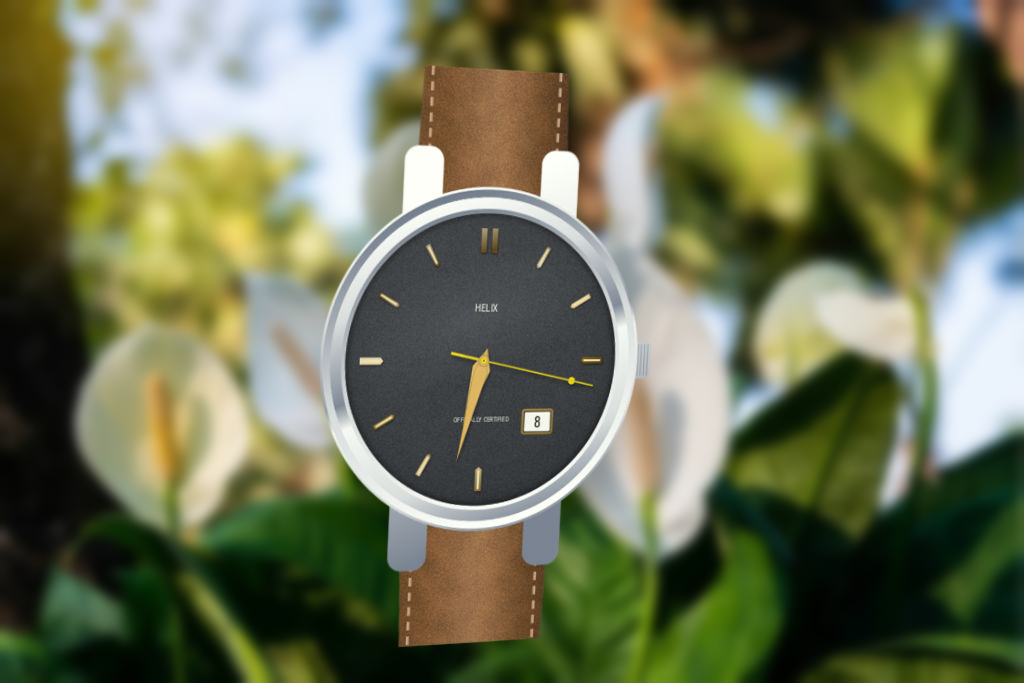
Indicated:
6,32,17
